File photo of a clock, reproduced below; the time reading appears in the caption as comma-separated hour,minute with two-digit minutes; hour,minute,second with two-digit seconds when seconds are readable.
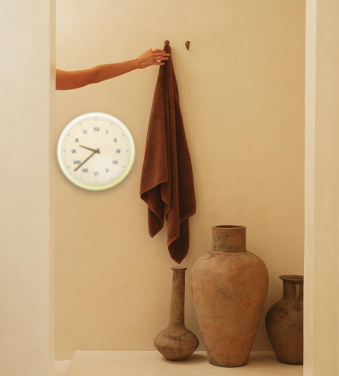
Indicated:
9,38
